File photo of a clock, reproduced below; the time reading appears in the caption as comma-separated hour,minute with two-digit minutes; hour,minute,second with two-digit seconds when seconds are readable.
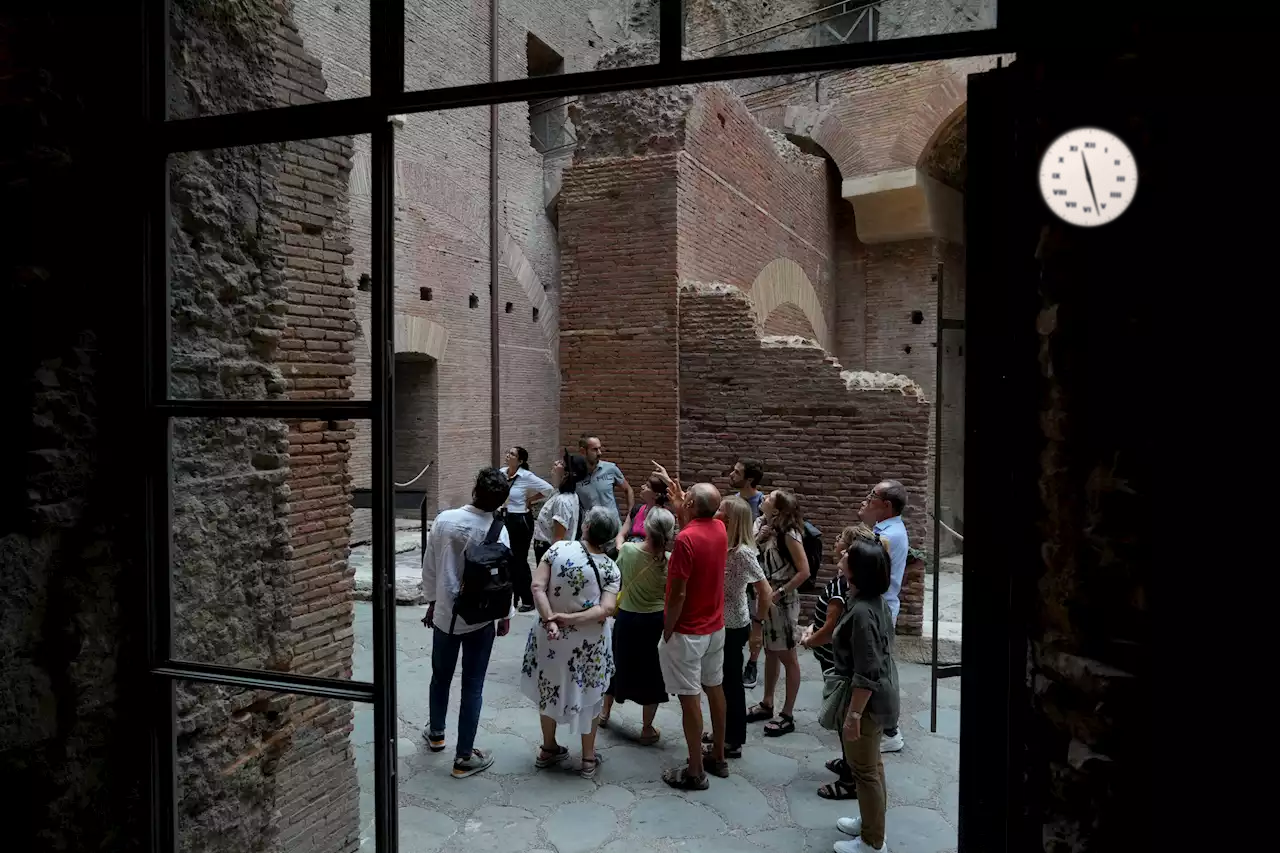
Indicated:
11,27
